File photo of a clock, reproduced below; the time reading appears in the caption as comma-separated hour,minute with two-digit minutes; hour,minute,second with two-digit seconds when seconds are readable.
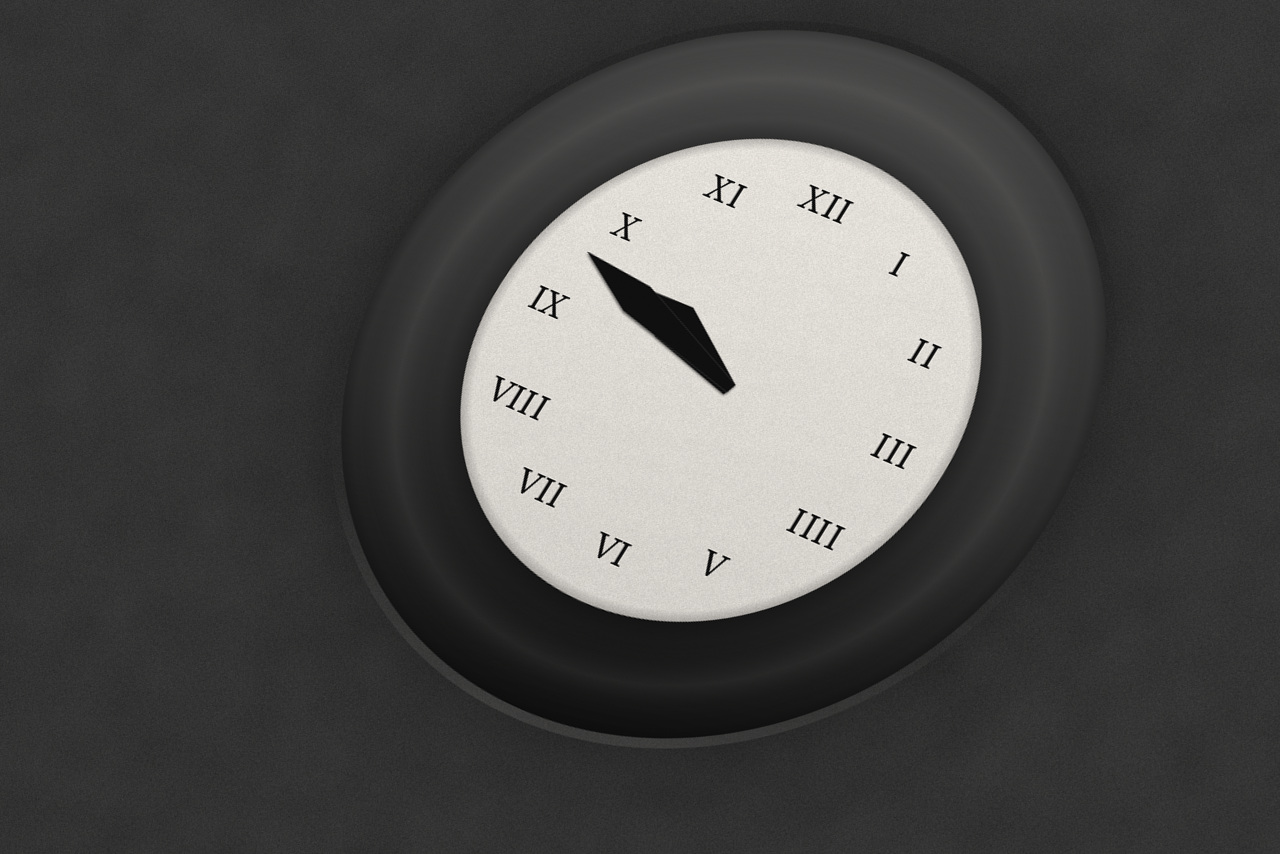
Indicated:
9,48
